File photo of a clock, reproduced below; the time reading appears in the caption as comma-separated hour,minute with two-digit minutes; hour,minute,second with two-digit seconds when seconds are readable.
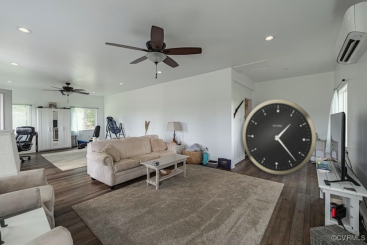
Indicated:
1,23
